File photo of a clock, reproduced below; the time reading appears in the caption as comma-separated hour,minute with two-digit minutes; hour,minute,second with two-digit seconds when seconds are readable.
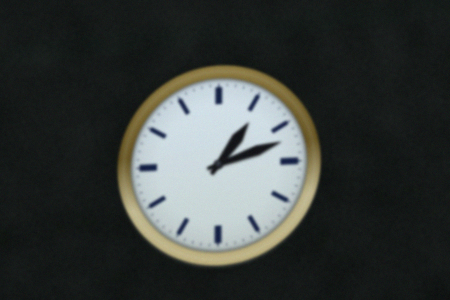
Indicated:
1,12
